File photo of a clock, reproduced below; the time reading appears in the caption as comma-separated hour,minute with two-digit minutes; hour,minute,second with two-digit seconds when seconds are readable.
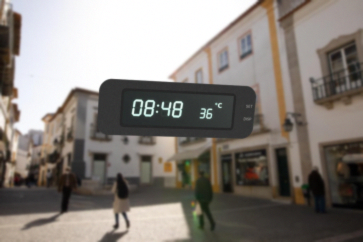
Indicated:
8,48
